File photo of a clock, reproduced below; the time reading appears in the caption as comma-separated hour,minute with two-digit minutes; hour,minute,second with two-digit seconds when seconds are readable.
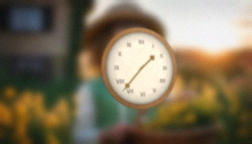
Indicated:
1,37
